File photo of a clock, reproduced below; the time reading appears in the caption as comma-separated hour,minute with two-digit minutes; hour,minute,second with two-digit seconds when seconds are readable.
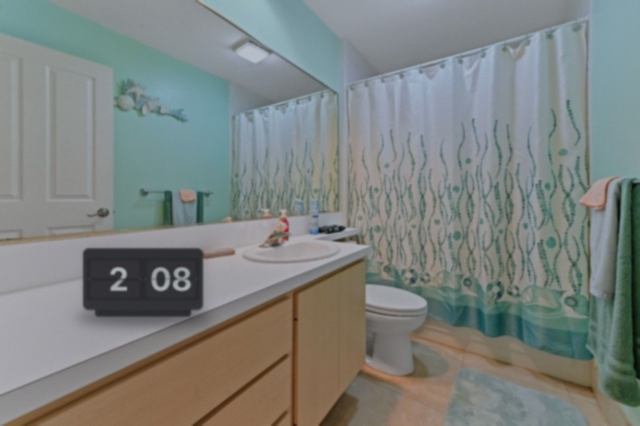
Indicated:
2,08
